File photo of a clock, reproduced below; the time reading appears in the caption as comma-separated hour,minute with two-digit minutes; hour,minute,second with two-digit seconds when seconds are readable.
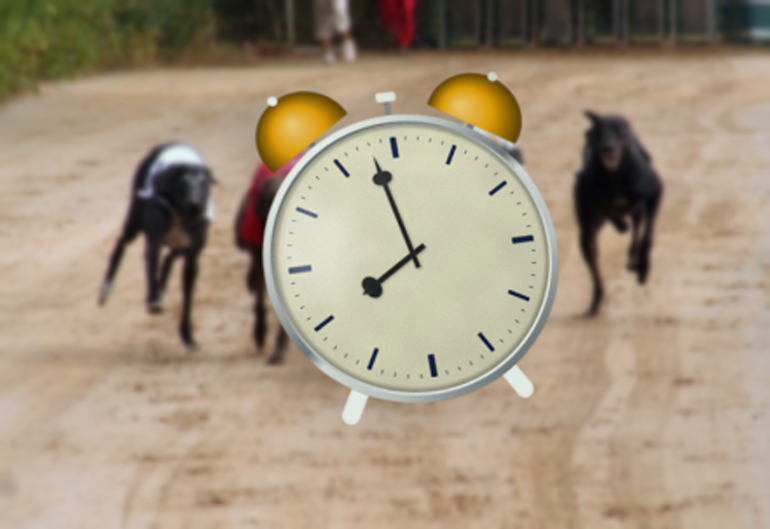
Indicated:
7,58
